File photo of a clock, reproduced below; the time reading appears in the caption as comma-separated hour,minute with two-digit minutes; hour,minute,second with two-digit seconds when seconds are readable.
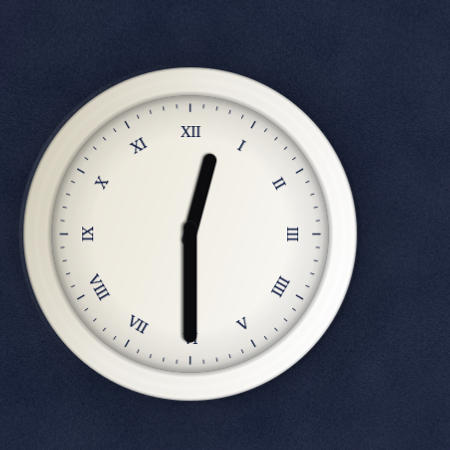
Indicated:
12,30
